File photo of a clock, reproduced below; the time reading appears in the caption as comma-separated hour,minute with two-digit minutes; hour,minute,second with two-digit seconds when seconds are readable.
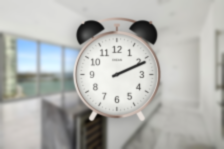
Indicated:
2,11
